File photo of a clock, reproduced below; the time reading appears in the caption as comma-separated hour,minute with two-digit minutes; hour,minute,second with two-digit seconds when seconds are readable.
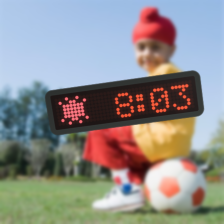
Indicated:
8,03
